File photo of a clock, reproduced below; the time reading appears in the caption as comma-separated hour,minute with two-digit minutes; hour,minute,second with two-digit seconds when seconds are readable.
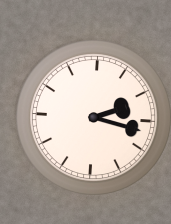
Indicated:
2,17
